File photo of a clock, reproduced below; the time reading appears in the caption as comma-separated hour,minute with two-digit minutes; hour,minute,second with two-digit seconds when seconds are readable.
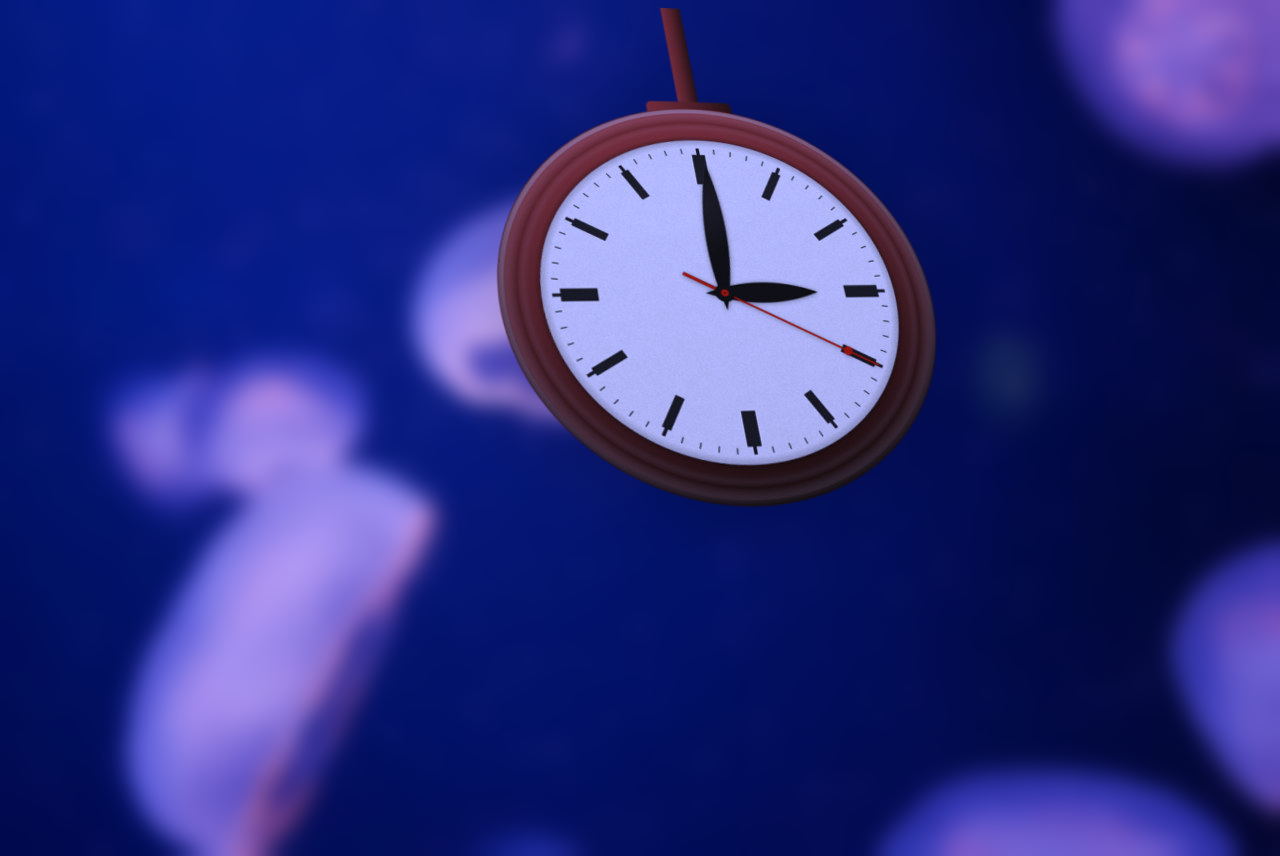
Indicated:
3,00,20
